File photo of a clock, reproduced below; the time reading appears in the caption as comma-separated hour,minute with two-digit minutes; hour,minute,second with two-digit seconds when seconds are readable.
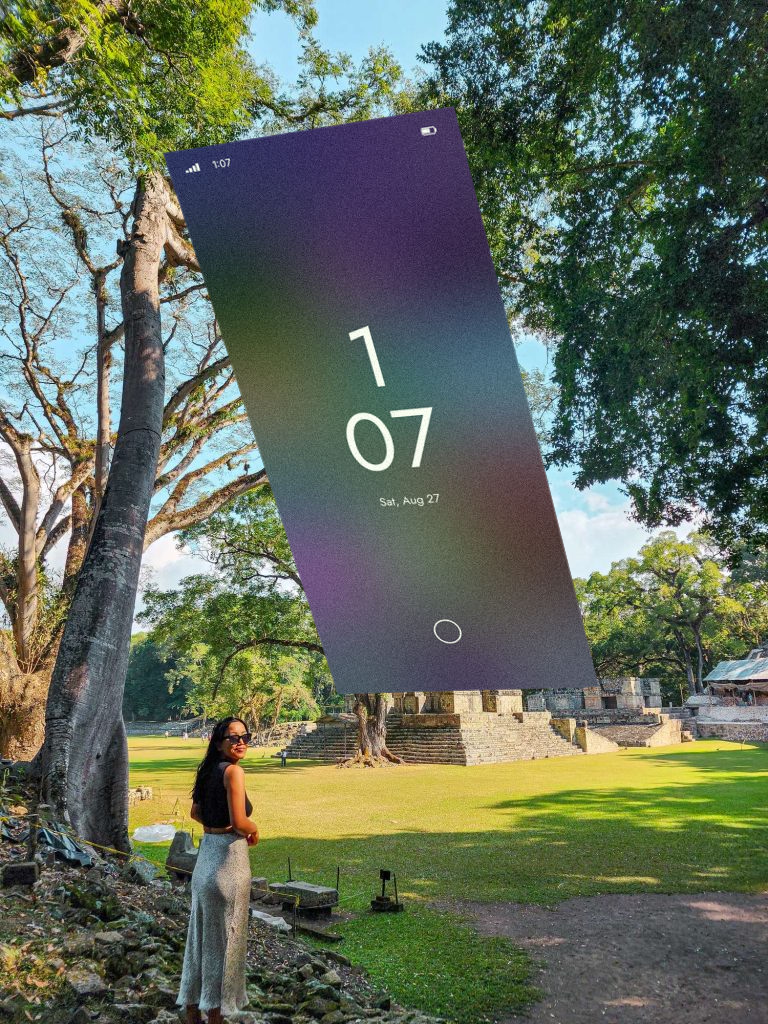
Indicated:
1,07
